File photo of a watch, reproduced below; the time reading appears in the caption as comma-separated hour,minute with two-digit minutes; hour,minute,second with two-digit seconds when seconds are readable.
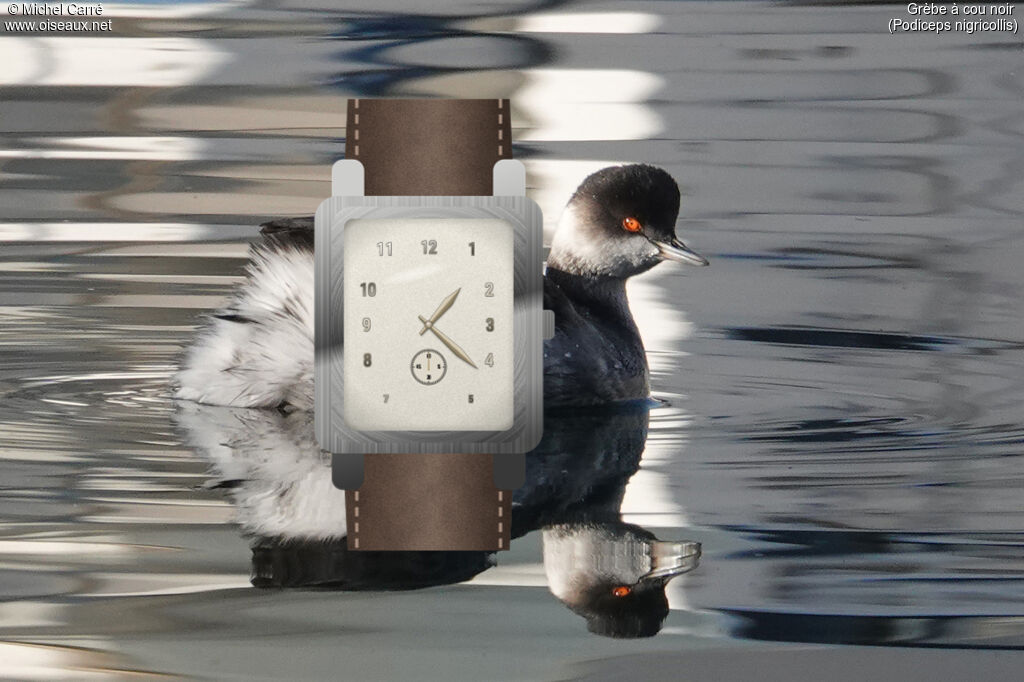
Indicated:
1,22
